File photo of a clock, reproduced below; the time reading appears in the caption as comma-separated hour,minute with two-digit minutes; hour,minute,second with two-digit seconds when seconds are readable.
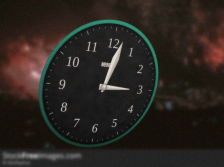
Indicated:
3,02
